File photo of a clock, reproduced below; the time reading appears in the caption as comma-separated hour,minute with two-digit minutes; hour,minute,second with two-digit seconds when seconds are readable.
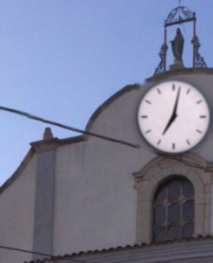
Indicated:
7,02
